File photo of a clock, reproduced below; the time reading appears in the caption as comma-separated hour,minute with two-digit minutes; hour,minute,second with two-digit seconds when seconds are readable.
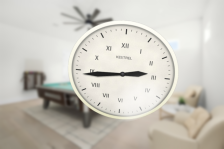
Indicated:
2,44
